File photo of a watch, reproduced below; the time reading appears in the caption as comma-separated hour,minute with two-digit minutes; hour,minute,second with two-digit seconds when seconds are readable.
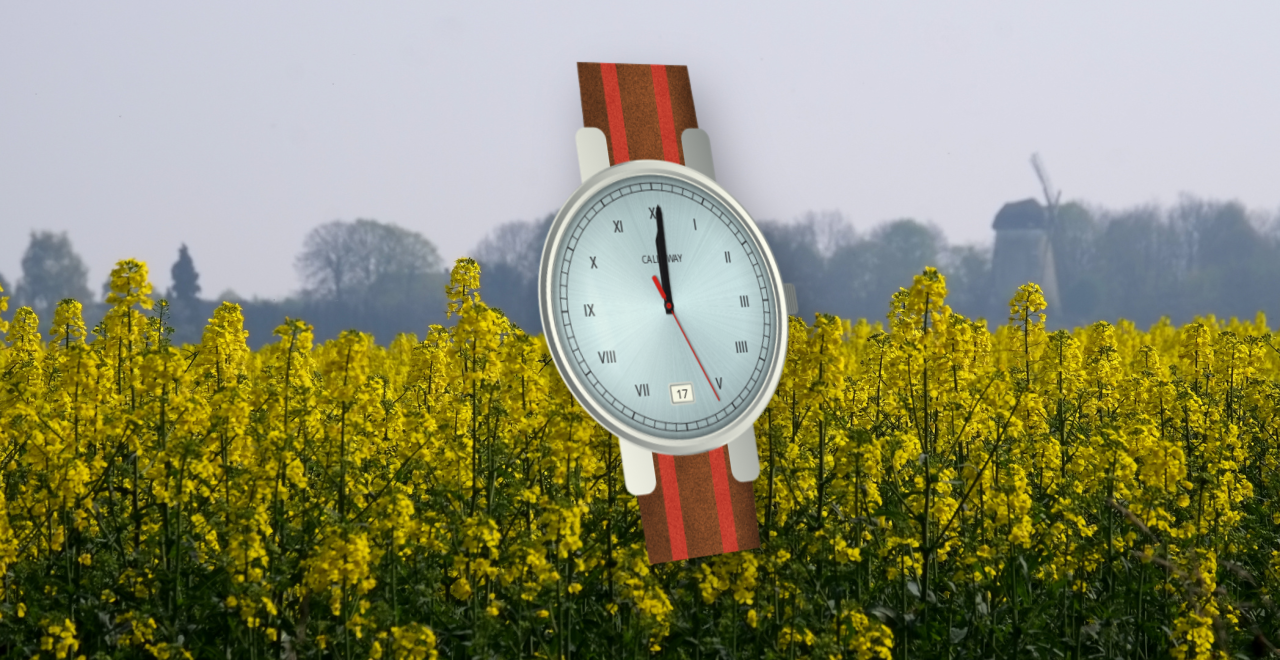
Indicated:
12,00,26
